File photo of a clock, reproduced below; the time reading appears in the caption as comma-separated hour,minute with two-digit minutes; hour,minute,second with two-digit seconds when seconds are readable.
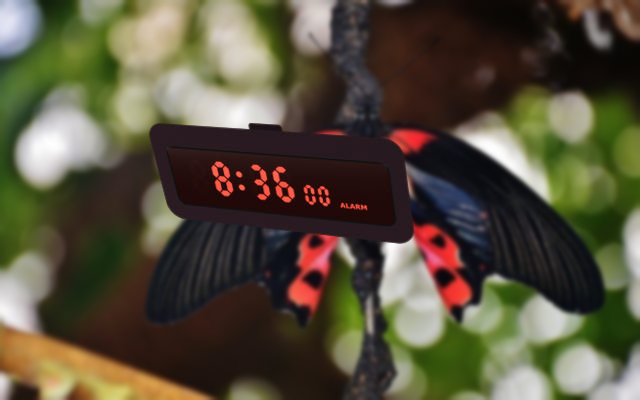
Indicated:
8,36,00
